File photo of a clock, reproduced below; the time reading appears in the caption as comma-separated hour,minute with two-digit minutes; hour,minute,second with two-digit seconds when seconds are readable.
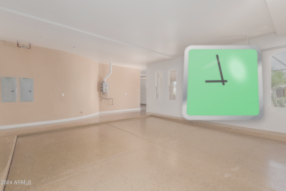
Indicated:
8,58
